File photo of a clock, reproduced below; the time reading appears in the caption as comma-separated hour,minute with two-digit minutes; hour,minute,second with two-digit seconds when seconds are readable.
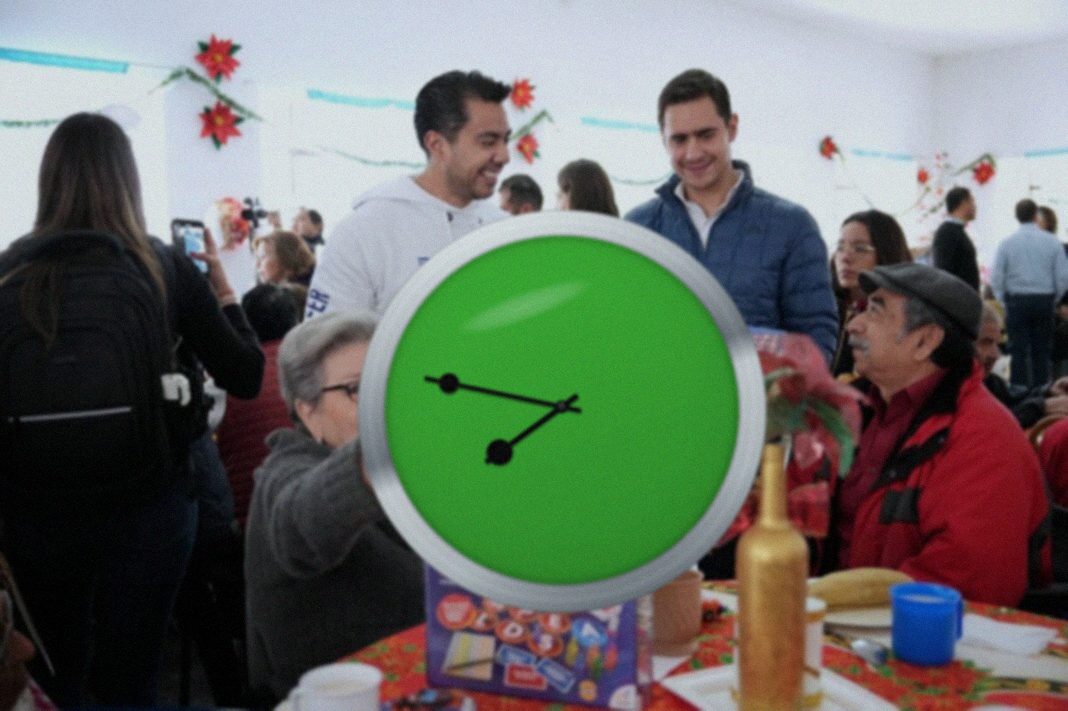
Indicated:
7,47
